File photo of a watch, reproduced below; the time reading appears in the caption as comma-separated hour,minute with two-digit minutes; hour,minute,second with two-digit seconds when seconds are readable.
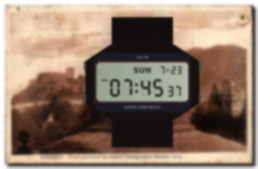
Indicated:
7,45,37
